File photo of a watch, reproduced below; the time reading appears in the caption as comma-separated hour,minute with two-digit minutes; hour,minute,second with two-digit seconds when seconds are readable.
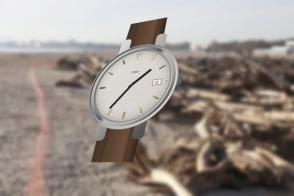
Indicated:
1,36
